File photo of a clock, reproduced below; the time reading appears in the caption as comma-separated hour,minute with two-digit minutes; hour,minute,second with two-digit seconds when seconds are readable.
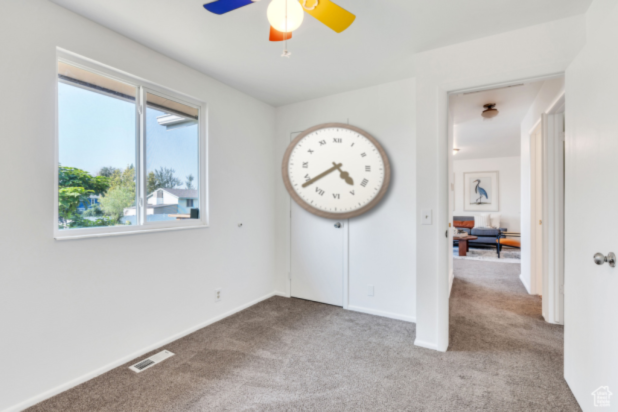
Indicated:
4,39
